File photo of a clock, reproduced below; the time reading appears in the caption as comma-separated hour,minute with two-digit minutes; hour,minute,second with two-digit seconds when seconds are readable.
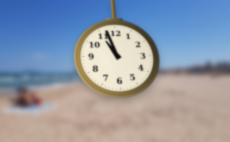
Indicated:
10,57
